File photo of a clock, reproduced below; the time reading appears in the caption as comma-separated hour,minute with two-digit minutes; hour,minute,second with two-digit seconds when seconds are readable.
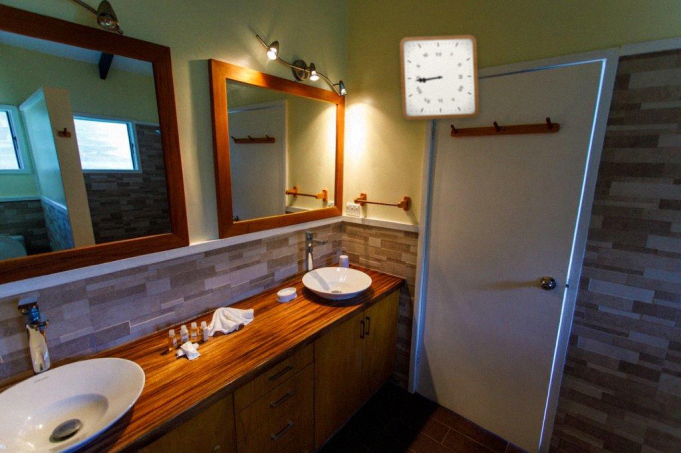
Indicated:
8,44
